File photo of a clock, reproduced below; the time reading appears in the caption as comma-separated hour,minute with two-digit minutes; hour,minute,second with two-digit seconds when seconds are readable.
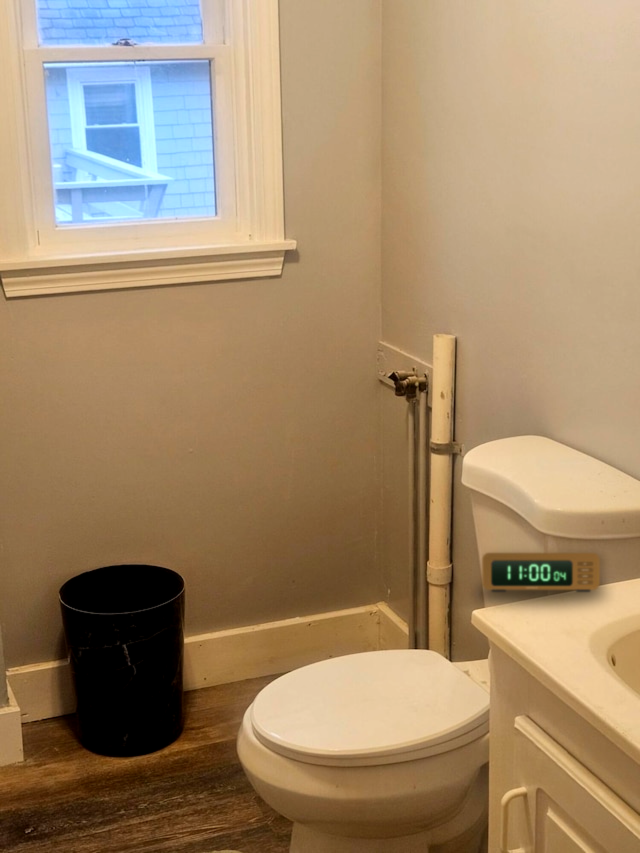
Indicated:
11,00
